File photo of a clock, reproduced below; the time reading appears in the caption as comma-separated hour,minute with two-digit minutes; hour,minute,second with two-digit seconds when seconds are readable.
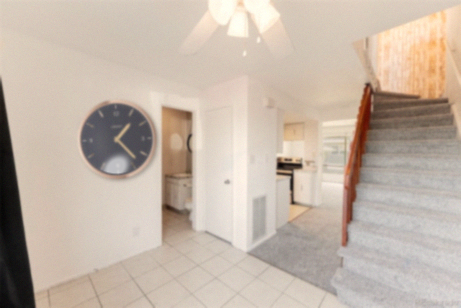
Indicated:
1,23
